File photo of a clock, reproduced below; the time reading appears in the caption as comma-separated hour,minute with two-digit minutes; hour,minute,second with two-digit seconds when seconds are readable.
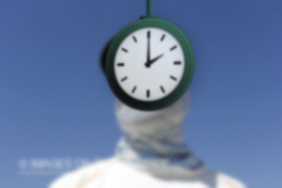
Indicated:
2,00
